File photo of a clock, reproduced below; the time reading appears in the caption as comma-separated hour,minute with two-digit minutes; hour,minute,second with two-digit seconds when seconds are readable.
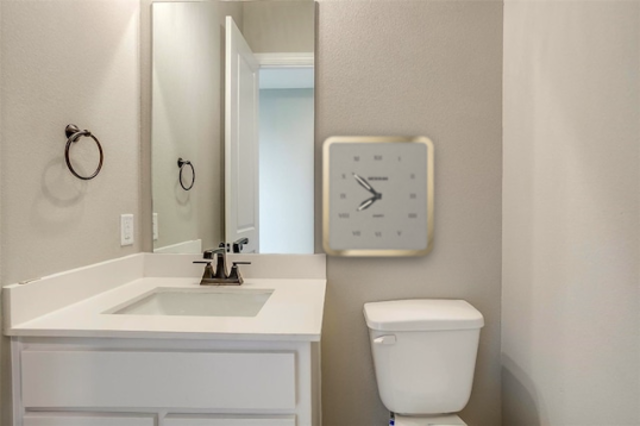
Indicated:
7,52
